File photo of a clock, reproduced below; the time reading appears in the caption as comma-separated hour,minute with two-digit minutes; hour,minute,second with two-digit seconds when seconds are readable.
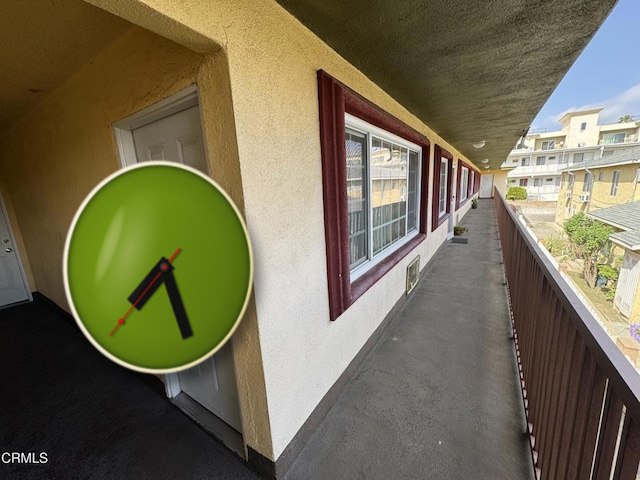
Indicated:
7,26,37
